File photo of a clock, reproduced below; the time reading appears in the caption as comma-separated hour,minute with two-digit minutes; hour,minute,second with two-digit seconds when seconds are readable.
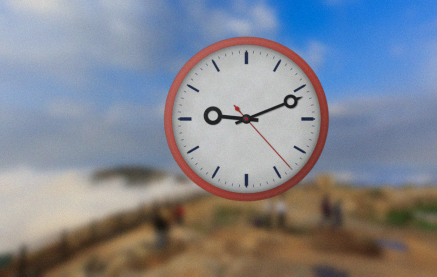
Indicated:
9,11,23
